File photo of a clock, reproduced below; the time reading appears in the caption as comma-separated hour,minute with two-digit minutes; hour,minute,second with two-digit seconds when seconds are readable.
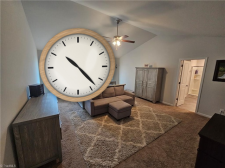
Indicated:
10,23
